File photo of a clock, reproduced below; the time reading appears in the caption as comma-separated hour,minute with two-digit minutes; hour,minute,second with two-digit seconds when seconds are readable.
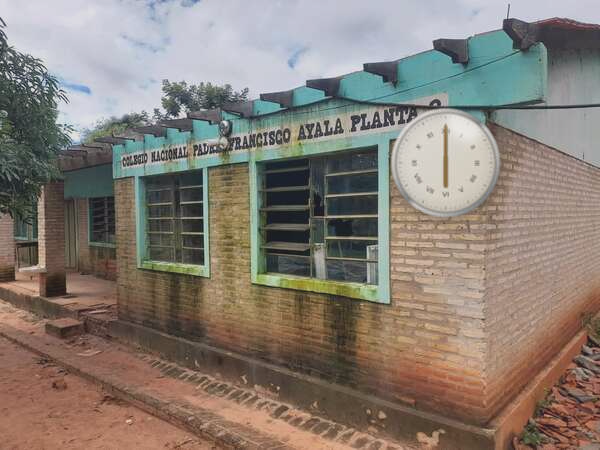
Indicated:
6,00
